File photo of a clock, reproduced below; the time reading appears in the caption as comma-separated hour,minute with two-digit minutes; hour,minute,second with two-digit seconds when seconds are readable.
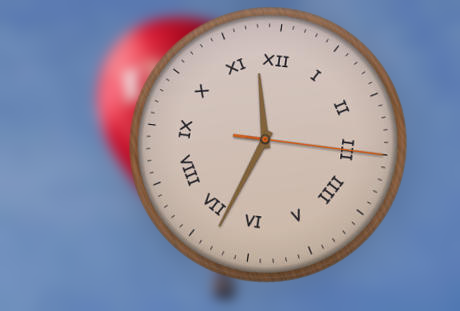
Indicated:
11,33,15
